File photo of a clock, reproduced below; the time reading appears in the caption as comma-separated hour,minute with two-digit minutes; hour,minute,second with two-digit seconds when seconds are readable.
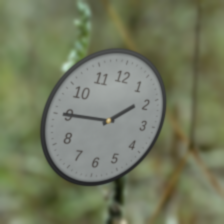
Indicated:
1,45
